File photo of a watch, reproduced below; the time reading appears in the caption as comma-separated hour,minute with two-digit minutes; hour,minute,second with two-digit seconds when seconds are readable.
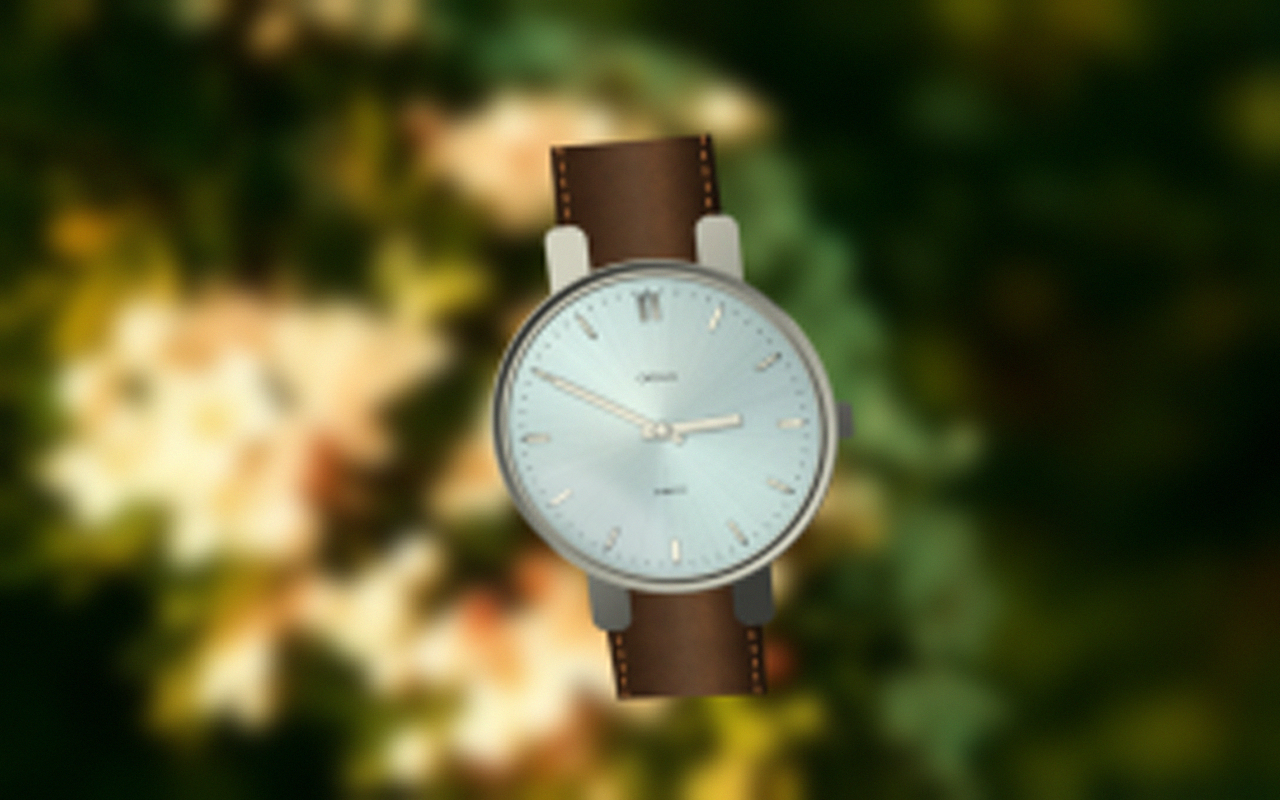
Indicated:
2,50
